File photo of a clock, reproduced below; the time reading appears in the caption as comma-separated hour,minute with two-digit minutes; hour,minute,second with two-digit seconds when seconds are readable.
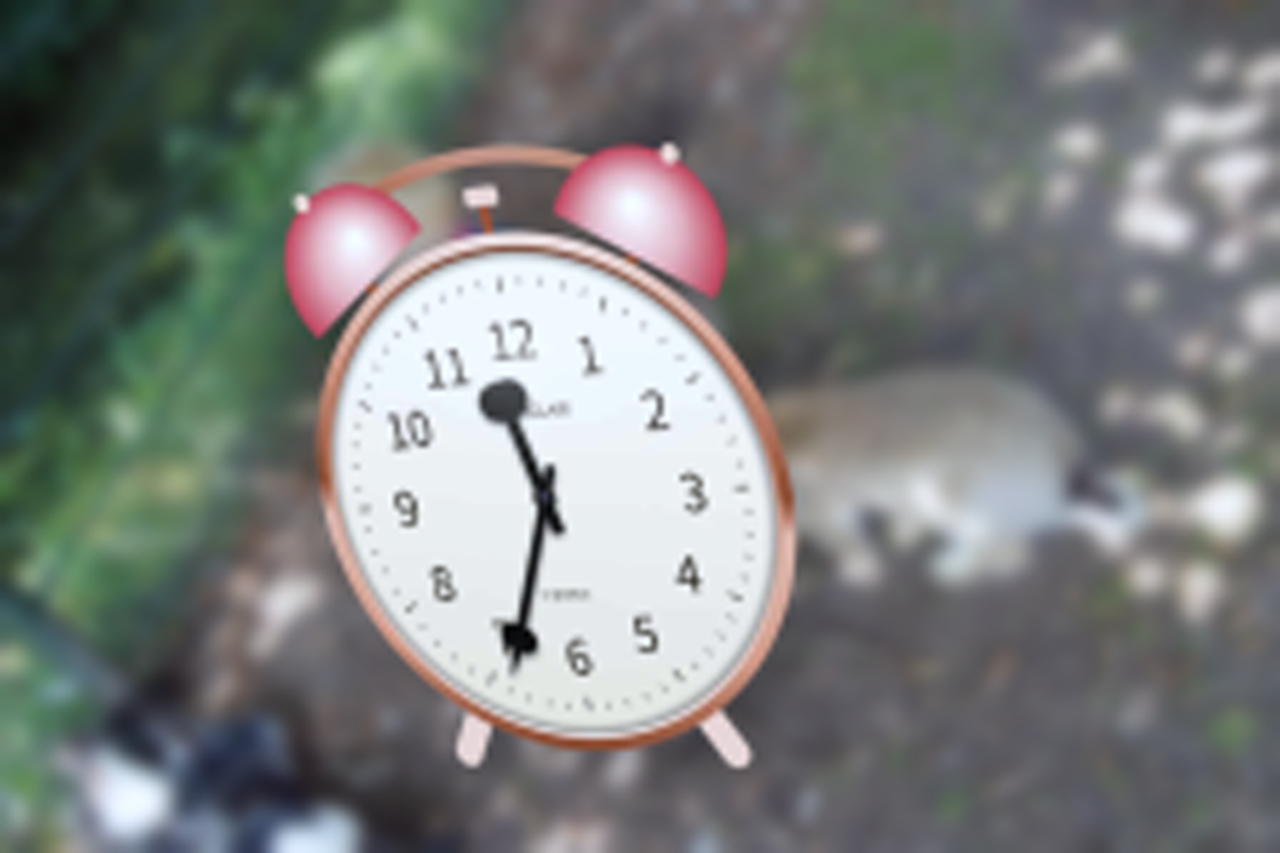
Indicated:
11,34
